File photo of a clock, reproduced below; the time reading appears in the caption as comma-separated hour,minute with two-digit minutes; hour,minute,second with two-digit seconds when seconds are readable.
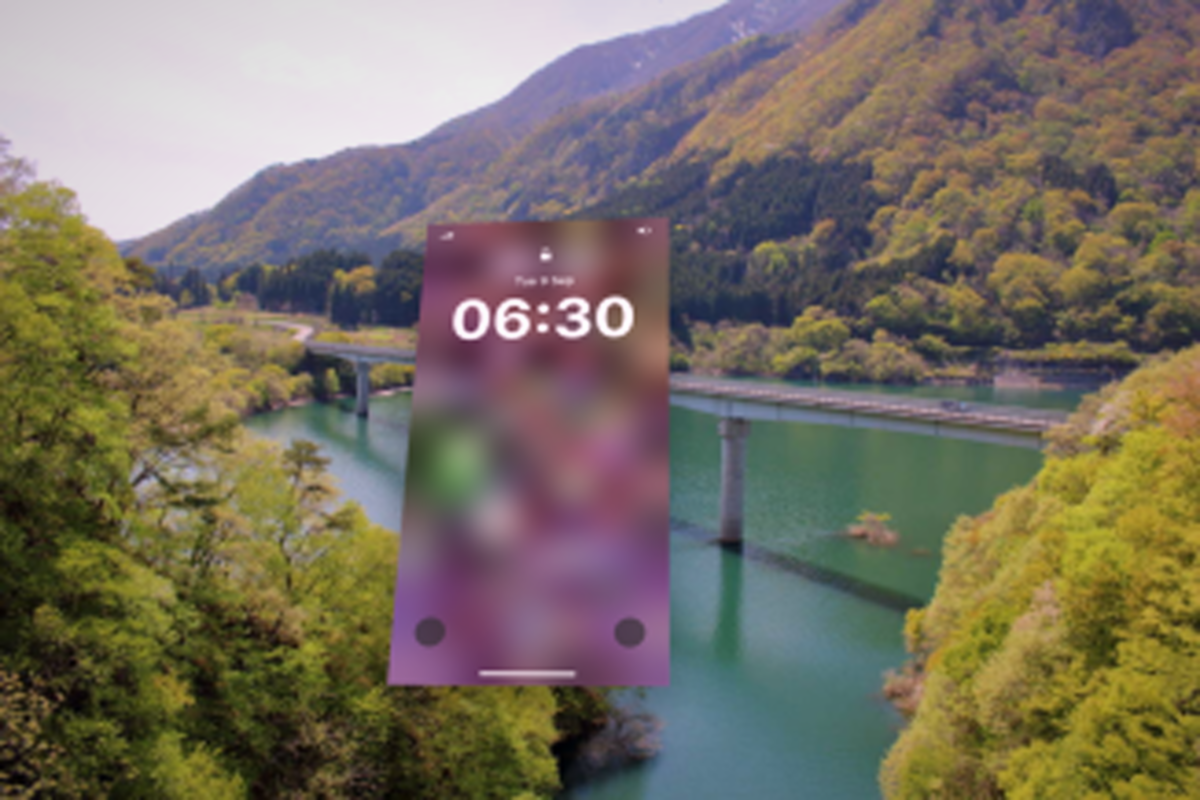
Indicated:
6,30
